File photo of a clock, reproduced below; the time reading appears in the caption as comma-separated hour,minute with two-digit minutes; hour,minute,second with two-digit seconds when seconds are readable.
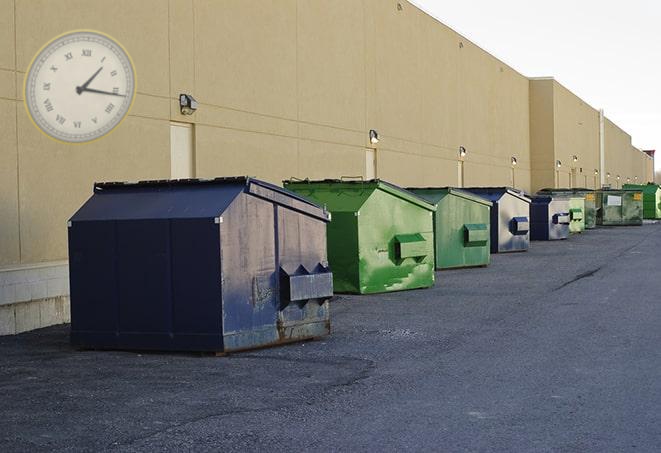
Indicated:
1,16
